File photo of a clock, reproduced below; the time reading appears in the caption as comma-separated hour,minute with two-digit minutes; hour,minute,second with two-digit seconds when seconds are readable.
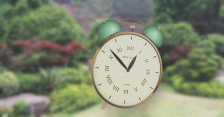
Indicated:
12,52
